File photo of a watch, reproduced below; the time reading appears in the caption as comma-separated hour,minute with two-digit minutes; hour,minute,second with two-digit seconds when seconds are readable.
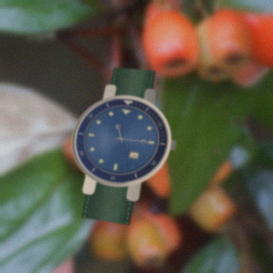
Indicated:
11,15
